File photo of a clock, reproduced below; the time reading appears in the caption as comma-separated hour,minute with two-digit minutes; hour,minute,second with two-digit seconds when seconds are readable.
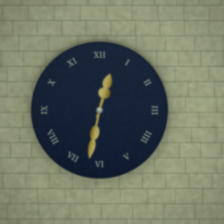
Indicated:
12,32
